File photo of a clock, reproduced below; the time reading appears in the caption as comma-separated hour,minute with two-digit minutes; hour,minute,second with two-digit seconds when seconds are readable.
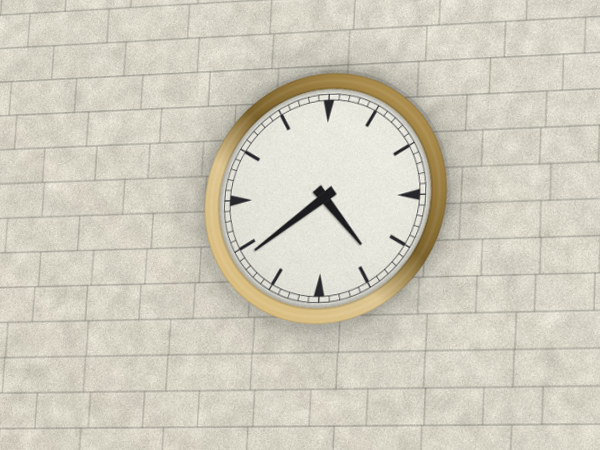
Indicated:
4,39
